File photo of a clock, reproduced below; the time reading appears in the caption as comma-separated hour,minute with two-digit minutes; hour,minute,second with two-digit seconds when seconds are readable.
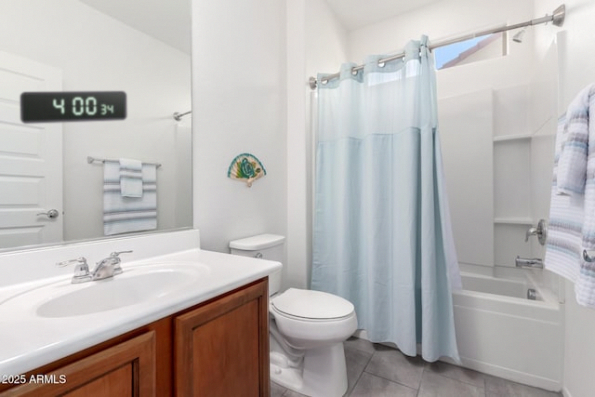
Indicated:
4,00
